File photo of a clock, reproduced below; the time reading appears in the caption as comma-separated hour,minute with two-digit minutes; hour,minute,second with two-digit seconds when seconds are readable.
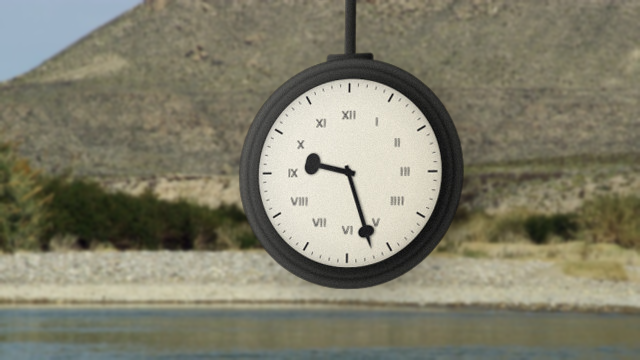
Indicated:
9,27
